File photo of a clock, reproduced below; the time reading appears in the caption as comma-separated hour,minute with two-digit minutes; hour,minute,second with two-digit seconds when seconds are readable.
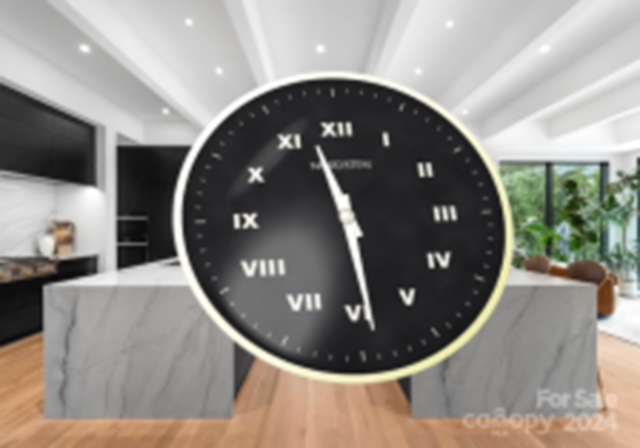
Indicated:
11,29
